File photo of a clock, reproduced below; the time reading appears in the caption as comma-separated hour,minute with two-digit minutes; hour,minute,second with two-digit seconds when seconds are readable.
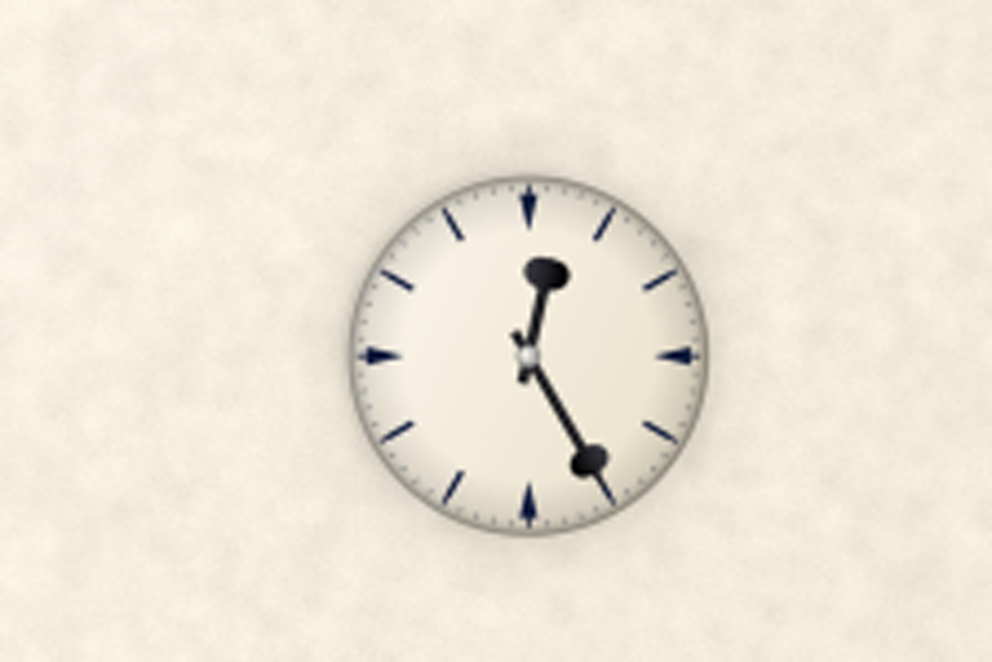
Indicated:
12,25
